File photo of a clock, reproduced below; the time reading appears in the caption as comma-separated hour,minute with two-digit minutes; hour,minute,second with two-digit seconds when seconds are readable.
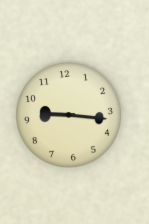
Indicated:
9,17
